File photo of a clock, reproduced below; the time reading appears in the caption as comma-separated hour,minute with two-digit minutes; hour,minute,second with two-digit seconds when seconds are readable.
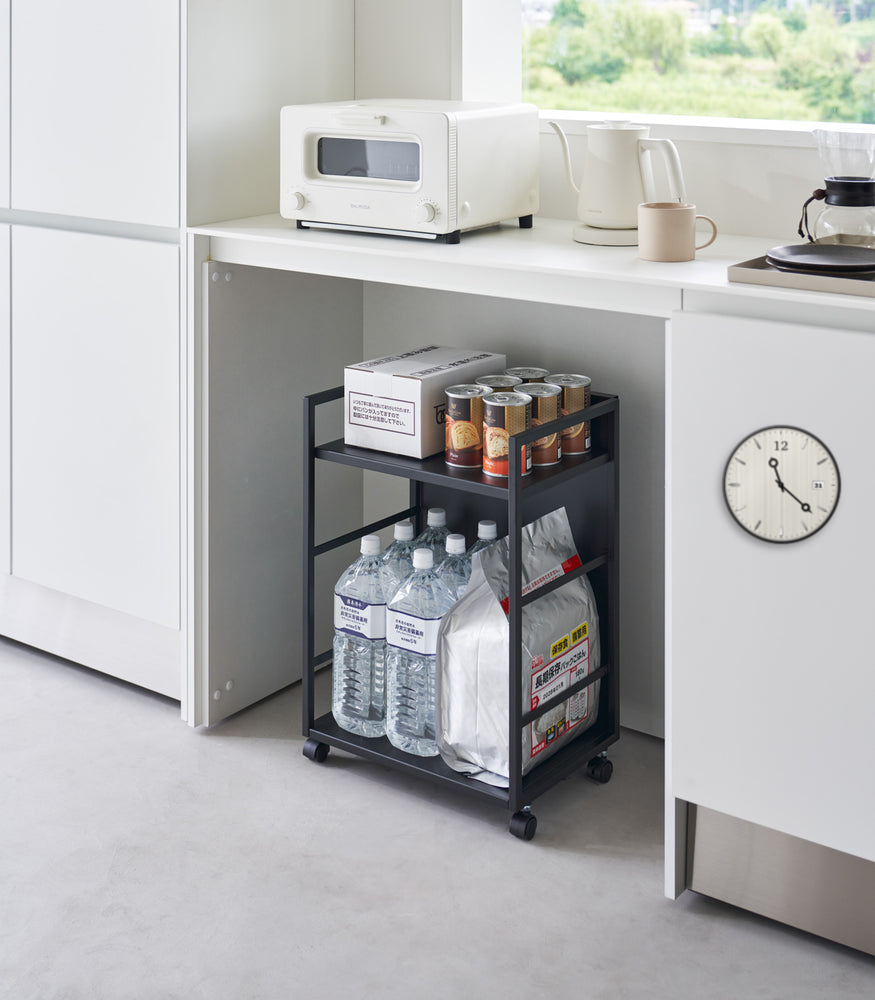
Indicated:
11,22
